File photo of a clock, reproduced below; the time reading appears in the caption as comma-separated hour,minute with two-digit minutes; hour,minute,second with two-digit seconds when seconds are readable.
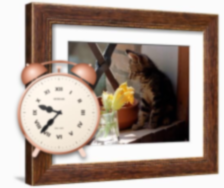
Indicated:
9,37
